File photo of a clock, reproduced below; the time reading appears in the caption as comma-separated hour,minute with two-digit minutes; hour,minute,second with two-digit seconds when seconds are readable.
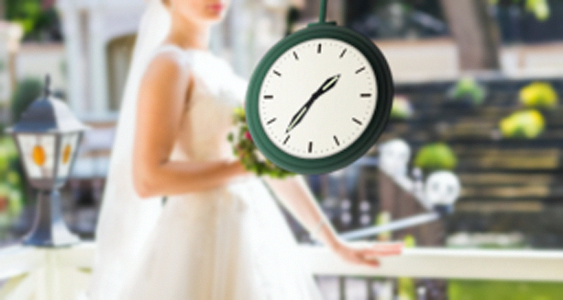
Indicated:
1,36
